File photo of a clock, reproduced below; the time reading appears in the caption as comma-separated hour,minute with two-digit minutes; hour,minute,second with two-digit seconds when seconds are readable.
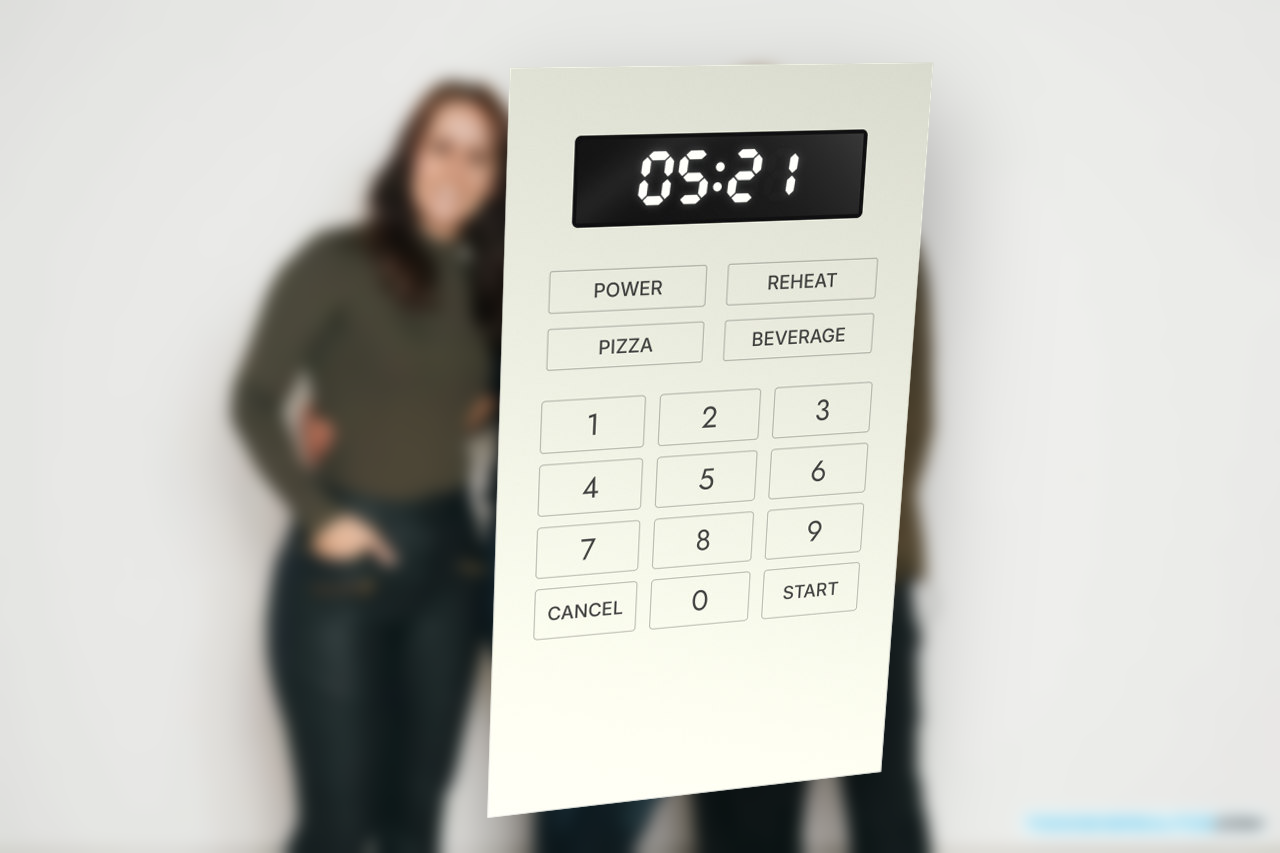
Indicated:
5,21
